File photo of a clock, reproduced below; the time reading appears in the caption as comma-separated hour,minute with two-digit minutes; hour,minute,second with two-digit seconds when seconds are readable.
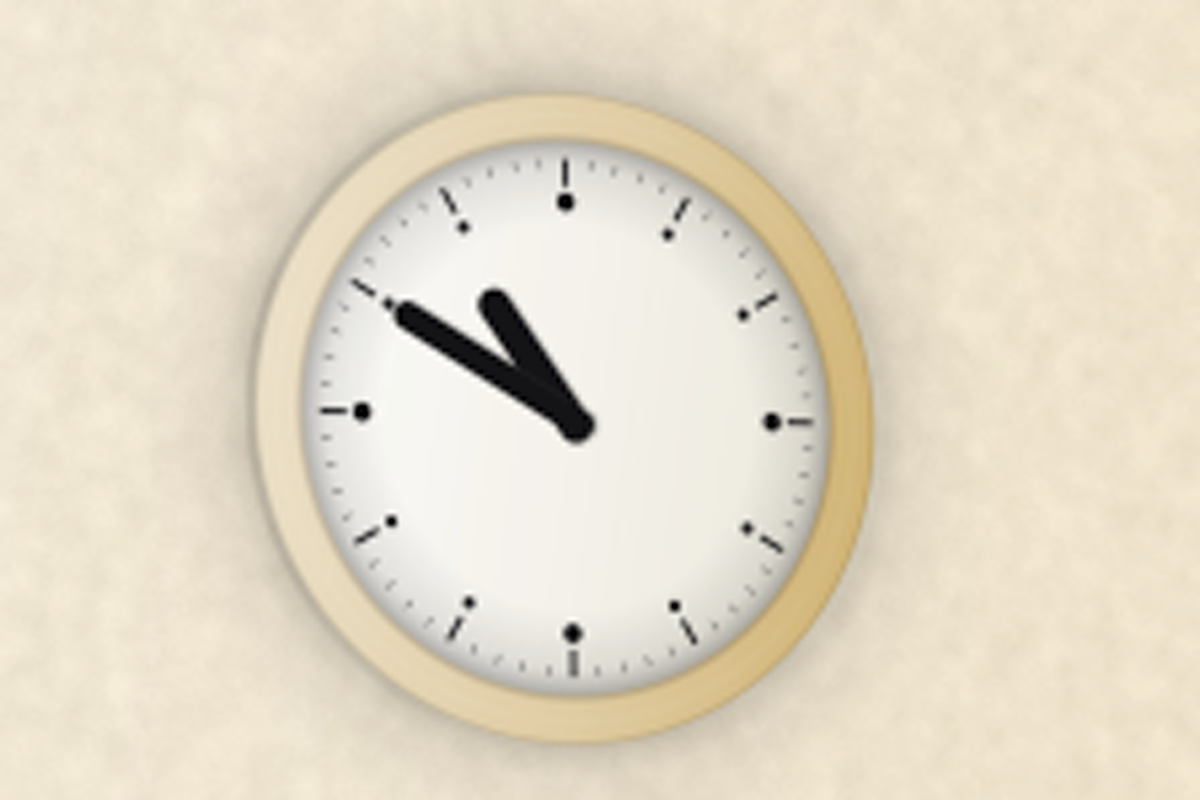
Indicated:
10,50
